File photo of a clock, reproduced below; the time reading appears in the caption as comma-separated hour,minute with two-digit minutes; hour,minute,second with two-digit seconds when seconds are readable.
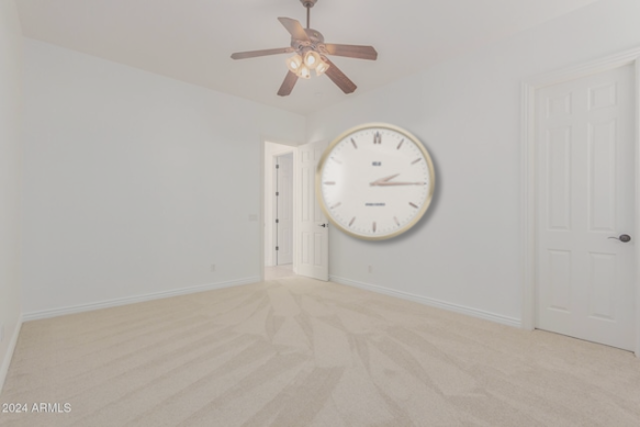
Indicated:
2,15
